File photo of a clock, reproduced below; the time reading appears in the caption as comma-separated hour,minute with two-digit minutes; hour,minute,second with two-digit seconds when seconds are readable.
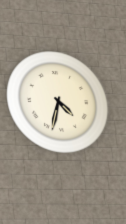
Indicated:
4,33
